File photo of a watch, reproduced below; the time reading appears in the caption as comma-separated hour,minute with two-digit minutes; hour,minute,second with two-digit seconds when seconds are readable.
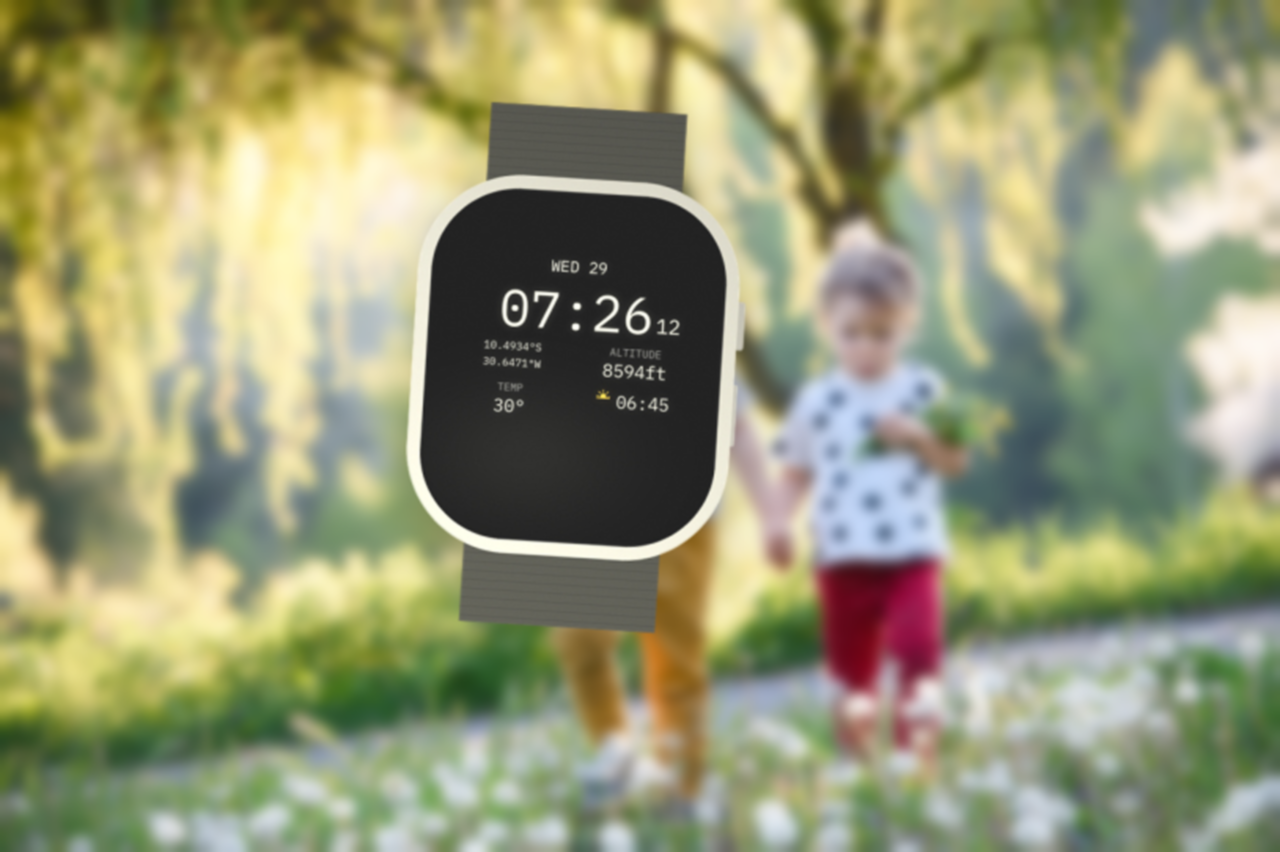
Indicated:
7,26,12
